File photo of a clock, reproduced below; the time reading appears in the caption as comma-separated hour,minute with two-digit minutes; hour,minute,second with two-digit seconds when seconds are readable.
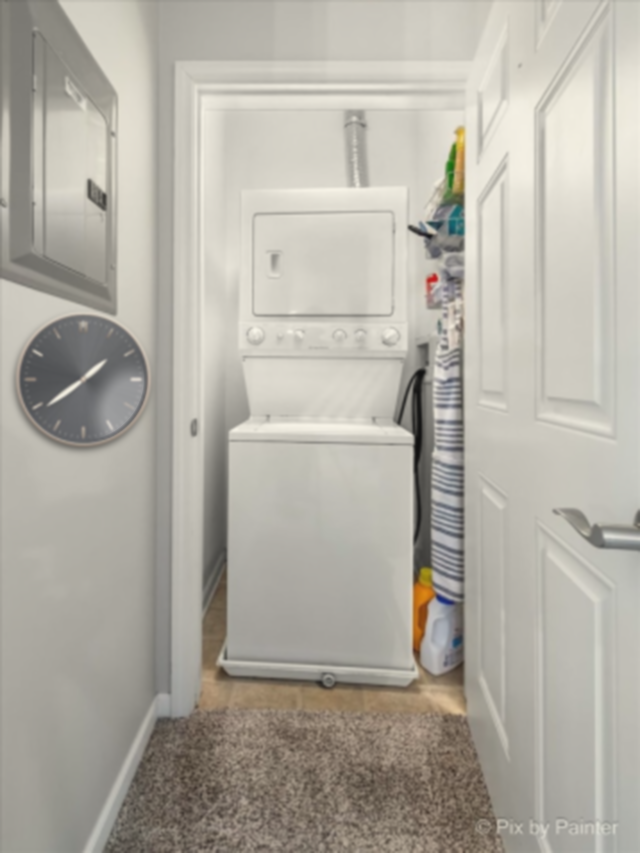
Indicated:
1,39
